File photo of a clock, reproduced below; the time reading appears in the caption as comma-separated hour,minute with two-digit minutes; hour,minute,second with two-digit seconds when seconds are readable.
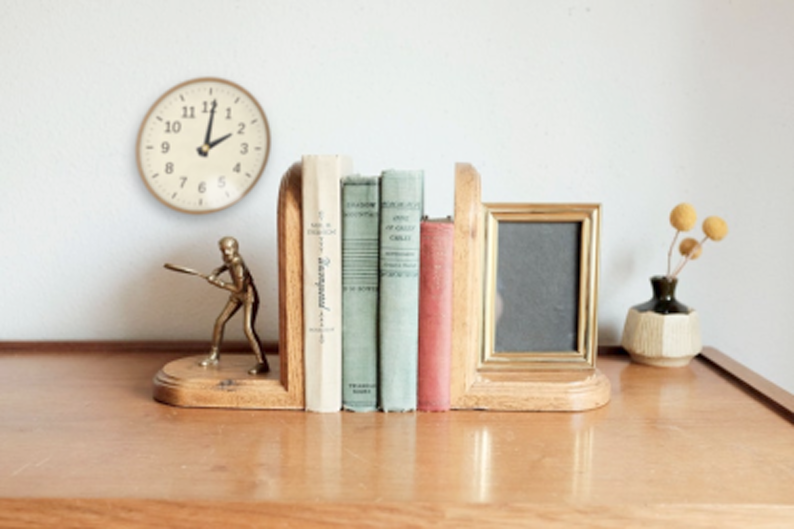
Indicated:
2,01
